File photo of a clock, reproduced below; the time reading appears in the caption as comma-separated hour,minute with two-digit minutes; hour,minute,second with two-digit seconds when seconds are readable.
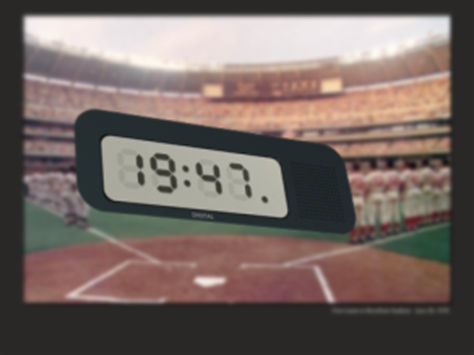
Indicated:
19,47
